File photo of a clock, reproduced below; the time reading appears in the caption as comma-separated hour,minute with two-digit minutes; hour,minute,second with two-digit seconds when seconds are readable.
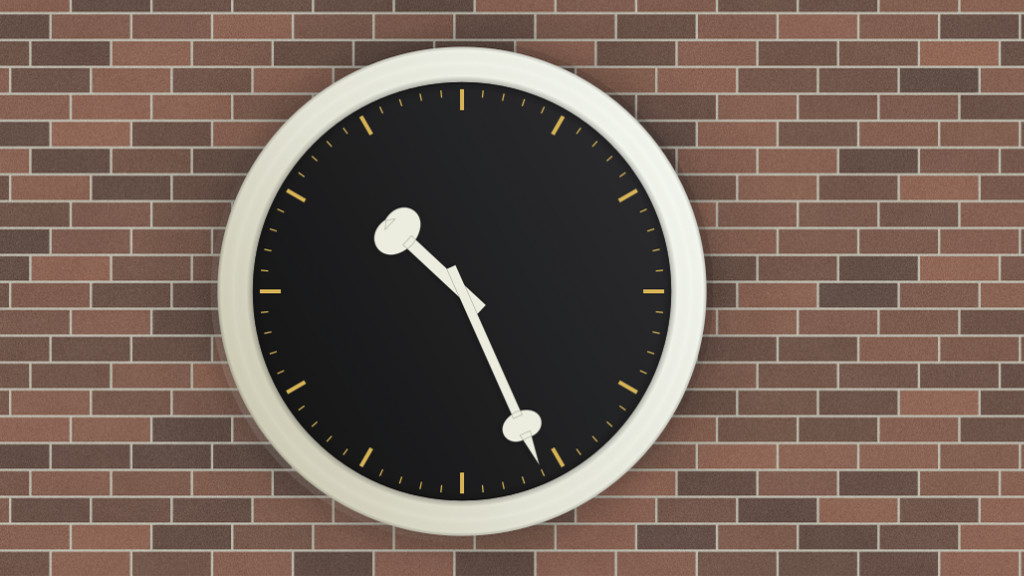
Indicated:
10,26
